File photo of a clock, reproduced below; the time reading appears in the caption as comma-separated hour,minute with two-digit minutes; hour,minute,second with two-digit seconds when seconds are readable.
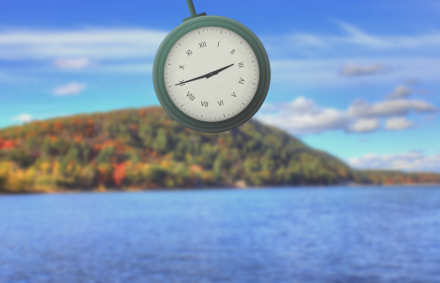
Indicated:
2,45
